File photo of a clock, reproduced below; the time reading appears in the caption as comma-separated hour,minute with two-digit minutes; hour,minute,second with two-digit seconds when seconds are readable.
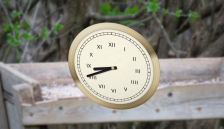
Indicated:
8,41
